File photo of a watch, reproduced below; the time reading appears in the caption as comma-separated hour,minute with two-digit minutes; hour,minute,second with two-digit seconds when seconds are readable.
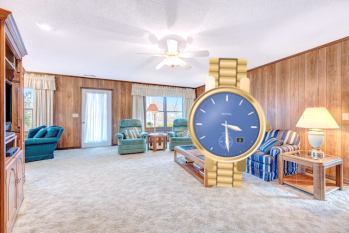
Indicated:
3,29
